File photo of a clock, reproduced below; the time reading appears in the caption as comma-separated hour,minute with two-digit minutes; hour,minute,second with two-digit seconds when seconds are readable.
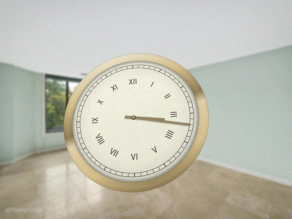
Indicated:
3,17
